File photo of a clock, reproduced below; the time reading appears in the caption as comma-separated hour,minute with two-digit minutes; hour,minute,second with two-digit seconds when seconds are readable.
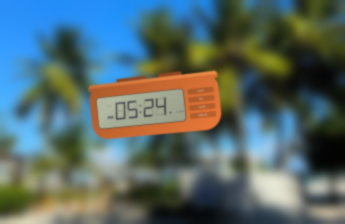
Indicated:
5,24
